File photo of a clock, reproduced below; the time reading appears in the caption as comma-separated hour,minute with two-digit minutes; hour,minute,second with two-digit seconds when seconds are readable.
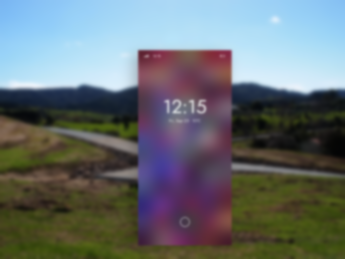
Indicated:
12,15
